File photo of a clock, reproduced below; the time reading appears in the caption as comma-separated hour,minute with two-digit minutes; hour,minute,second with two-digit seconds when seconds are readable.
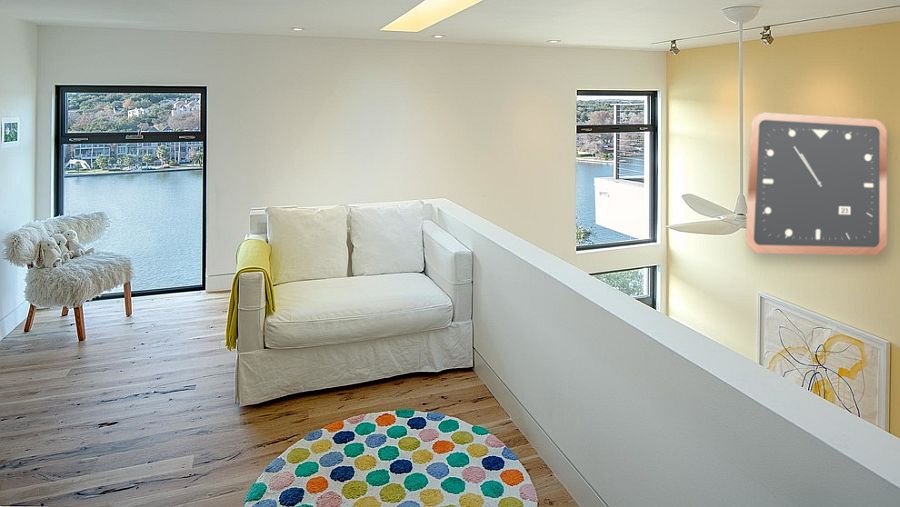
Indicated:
10,54
